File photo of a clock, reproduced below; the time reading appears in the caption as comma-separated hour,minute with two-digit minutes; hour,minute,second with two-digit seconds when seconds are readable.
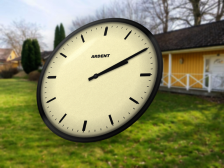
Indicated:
2,10
